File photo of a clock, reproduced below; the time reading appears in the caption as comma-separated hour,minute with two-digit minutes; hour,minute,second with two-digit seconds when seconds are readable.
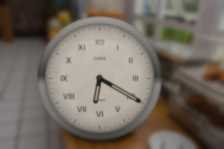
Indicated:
6,20
